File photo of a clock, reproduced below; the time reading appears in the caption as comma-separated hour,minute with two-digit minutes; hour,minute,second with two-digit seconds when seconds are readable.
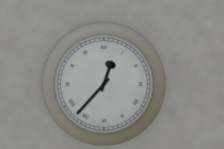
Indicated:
12,37
